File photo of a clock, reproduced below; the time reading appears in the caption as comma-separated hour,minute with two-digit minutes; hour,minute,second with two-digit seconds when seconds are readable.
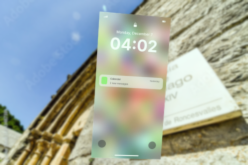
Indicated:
4,02
